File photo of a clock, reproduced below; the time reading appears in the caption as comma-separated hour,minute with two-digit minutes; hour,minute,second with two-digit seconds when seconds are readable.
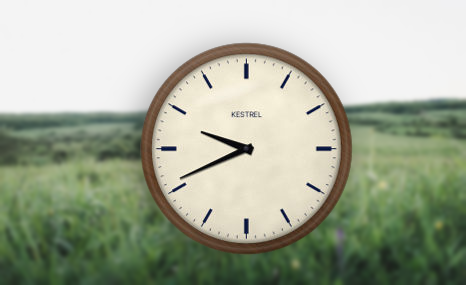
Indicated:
9,41
